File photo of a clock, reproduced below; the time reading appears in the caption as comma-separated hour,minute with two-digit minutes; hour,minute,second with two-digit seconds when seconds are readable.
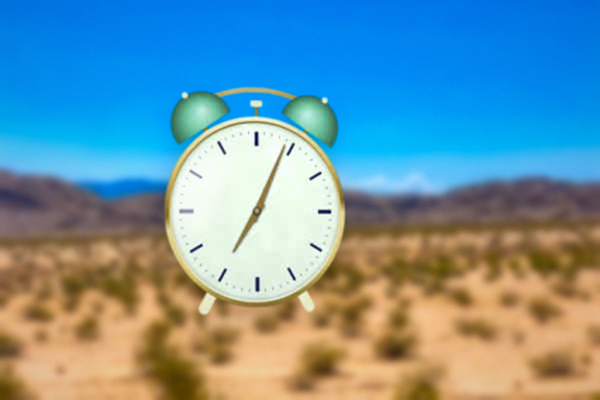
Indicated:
7,04
